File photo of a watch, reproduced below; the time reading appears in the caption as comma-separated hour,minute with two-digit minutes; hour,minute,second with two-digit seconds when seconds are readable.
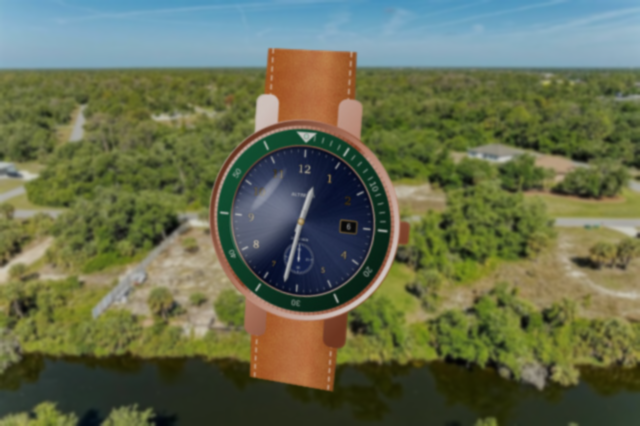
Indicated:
12,32
